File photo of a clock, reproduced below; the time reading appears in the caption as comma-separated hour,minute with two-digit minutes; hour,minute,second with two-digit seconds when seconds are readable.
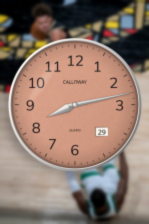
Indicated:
8,13
